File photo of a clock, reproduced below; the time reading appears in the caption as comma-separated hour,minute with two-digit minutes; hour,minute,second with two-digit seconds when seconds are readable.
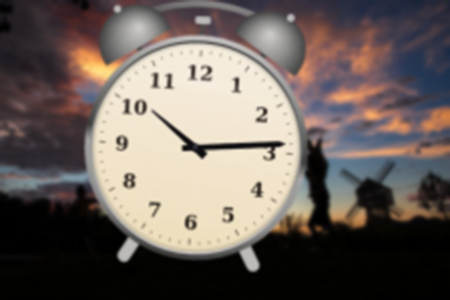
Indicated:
10,14
